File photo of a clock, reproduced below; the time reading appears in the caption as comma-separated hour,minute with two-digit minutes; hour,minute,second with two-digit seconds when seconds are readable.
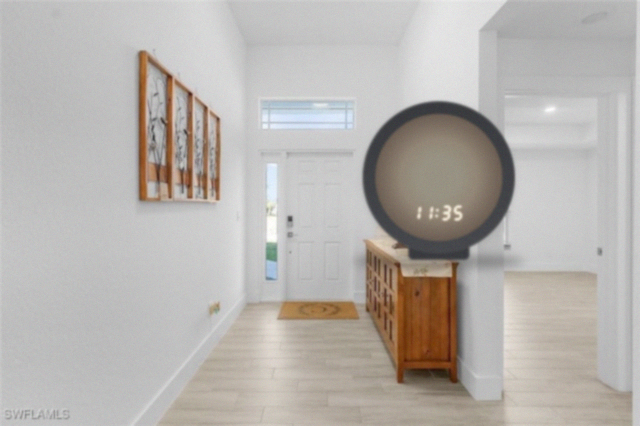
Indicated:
11,35
